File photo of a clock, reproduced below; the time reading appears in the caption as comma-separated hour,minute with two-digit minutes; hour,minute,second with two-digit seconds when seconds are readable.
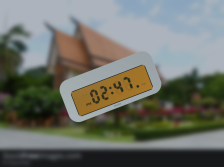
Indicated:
2,47
